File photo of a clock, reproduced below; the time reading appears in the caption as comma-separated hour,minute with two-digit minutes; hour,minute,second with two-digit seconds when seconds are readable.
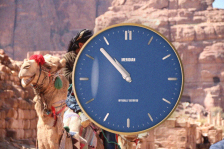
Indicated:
10,53
